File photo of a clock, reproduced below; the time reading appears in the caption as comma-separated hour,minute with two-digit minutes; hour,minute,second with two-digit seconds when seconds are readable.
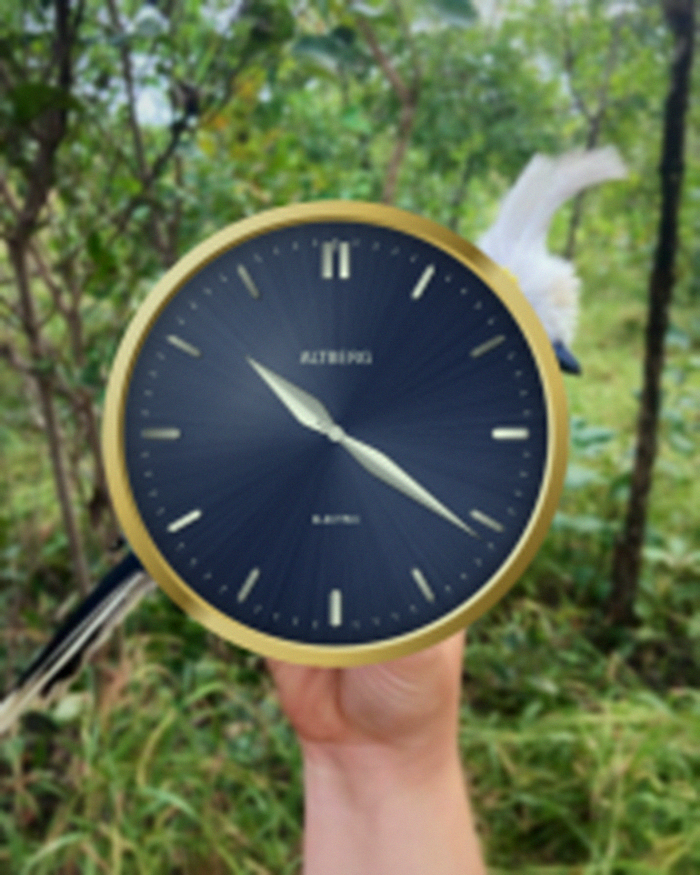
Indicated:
10,21
